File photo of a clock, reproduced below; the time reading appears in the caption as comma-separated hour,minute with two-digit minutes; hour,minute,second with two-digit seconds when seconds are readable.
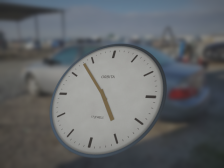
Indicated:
4,53
